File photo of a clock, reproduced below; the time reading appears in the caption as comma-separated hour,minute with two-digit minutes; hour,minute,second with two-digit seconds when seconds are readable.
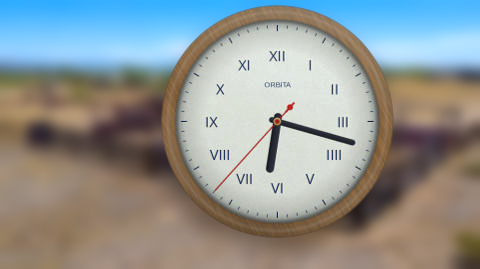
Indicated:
6,17,37
